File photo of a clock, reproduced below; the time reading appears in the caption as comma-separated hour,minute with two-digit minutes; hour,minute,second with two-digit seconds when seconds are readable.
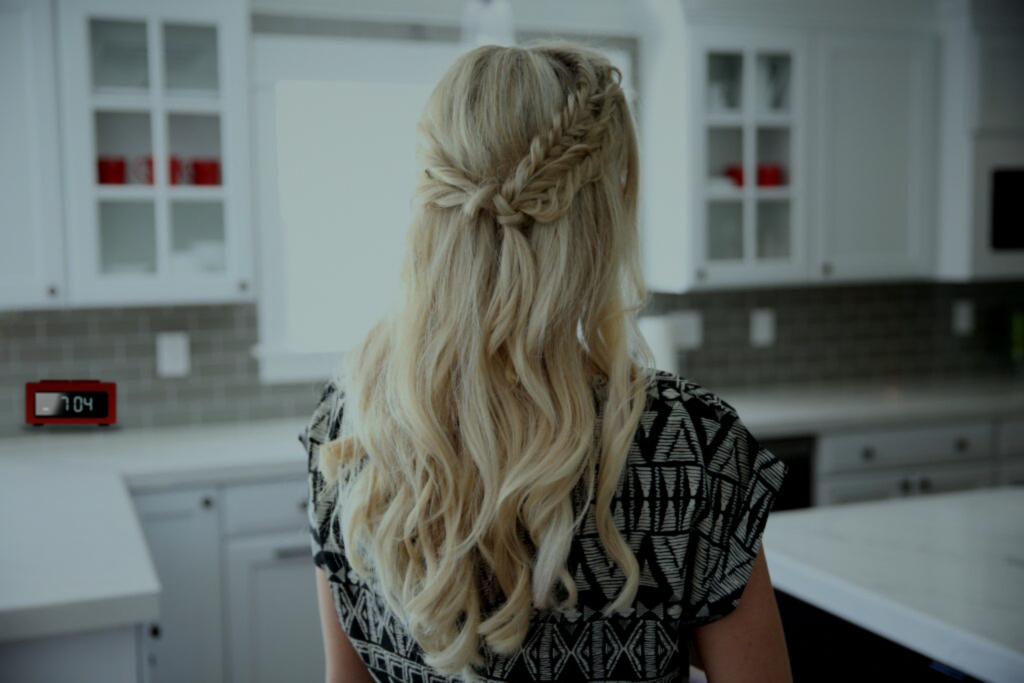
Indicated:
7,04
